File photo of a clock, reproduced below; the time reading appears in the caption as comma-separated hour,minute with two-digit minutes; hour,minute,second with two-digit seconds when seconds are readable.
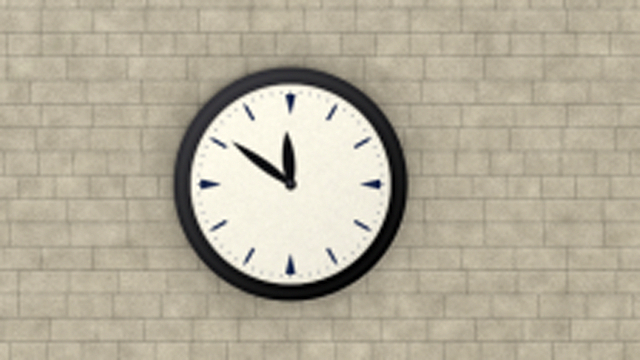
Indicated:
11,51
